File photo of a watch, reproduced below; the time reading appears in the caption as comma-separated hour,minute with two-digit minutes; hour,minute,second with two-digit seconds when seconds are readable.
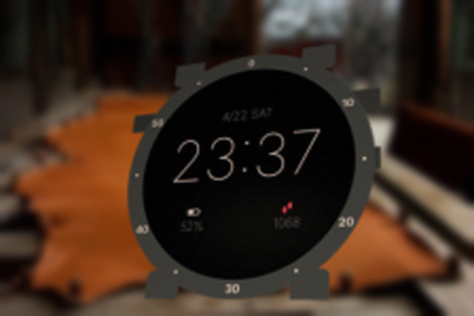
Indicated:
23,37
